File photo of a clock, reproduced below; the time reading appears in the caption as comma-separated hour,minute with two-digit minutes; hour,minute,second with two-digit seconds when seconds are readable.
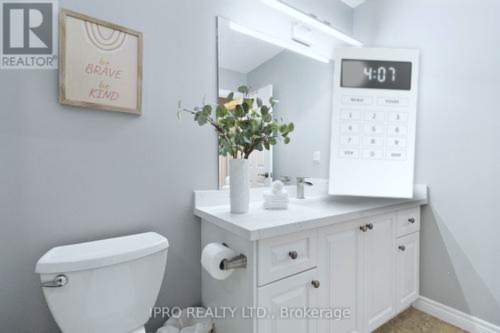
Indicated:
4,07
